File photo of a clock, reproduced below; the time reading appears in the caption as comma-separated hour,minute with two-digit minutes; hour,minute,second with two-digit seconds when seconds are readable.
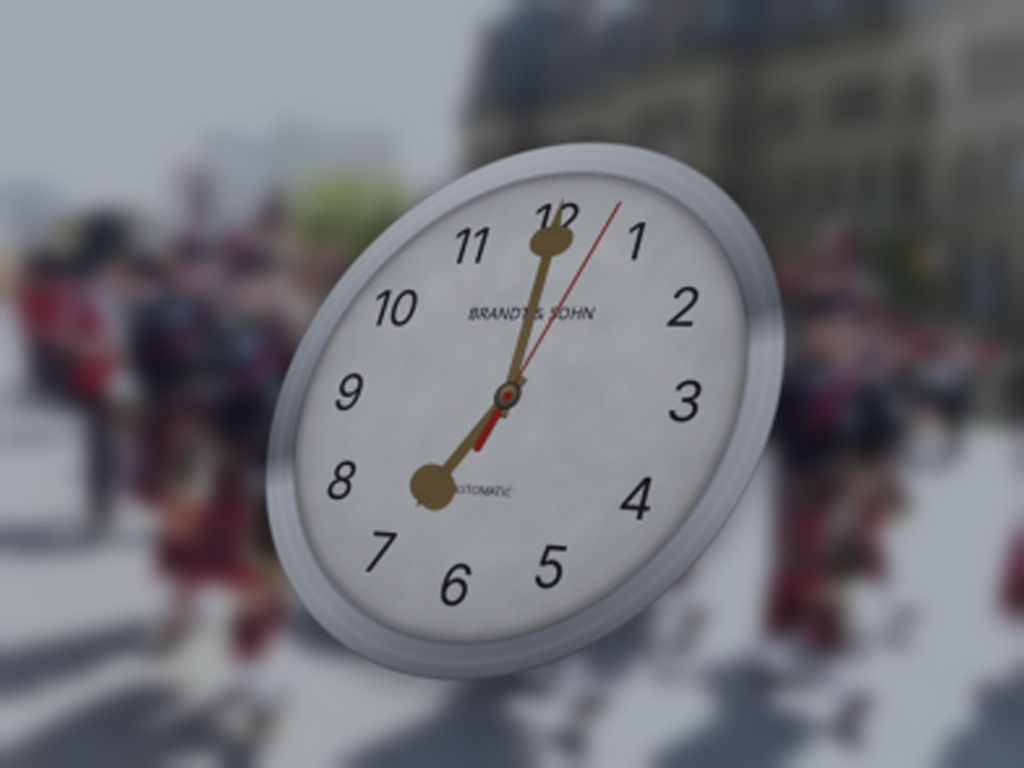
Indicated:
7,00,03
